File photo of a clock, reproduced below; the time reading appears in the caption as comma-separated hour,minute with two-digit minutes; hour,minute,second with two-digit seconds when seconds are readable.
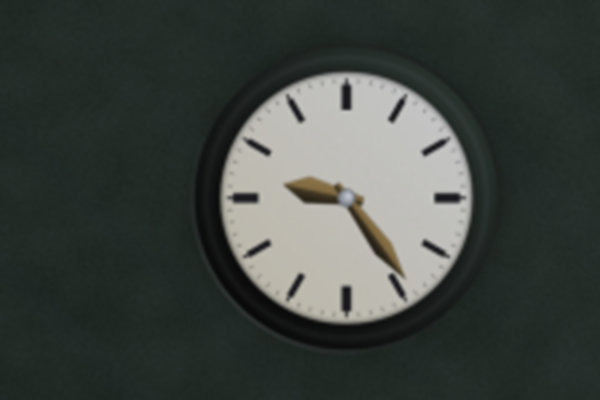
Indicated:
9,24
